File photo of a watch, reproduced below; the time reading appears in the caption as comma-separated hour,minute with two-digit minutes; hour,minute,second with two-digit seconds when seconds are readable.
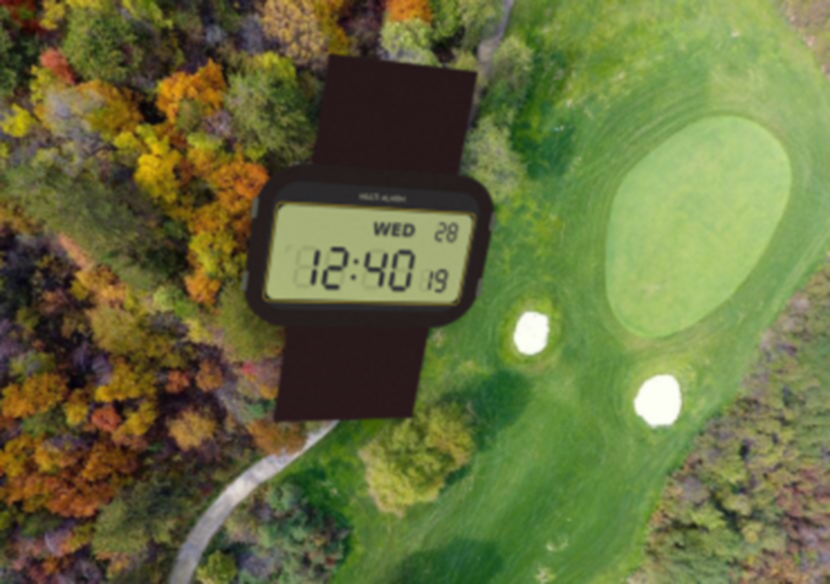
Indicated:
12,40,19
